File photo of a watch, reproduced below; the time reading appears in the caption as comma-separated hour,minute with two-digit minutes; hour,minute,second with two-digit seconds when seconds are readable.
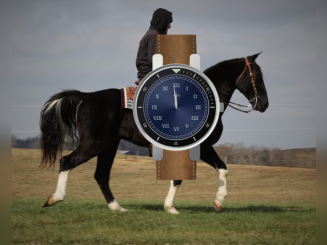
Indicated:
11,59
